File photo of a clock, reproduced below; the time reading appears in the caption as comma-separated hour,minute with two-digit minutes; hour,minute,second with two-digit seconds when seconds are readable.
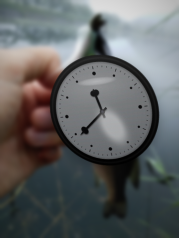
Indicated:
11,39
